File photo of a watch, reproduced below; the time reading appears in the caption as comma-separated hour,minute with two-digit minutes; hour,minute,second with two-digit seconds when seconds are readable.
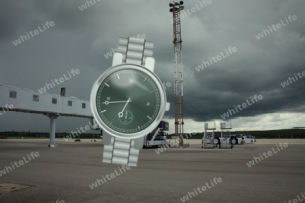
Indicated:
6,43
